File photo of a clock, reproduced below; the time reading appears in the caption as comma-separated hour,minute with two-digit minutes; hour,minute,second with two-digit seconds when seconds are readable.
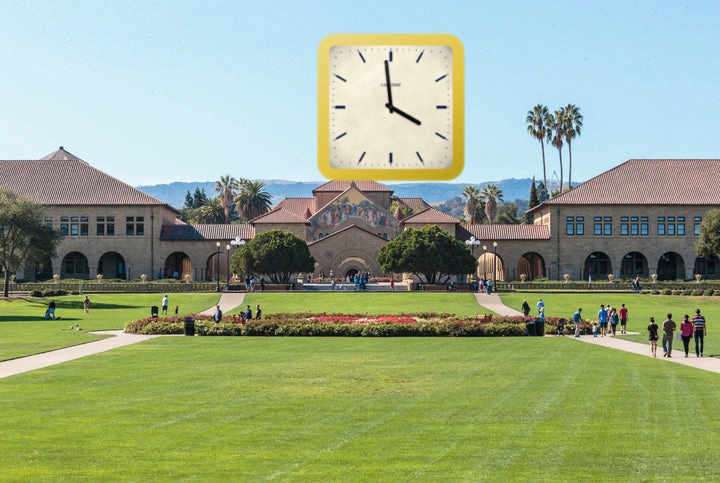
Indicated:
3,59
